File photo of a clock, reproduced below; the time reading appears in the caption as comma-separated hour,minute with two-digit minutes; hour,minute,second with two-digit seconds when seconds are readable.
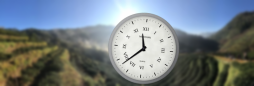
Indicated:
11,38
